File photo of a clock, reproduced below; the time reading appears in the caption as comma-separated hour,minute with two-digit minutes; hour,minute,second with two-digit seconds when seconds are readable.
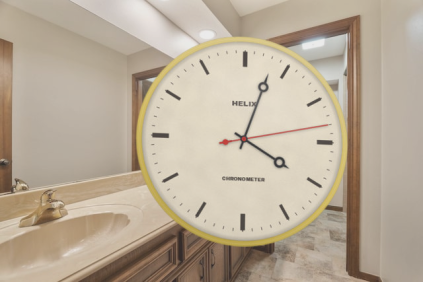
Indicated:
4,03,13
